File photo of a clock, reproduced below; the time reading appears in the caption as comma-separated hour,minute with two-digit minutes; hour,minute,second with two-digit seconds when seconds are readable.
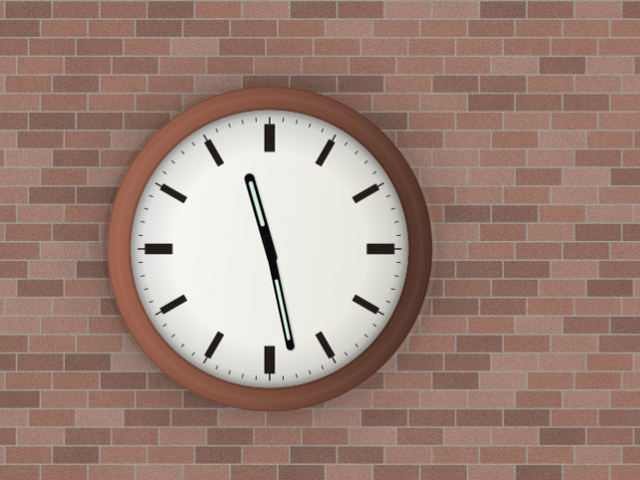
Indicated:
11,28
